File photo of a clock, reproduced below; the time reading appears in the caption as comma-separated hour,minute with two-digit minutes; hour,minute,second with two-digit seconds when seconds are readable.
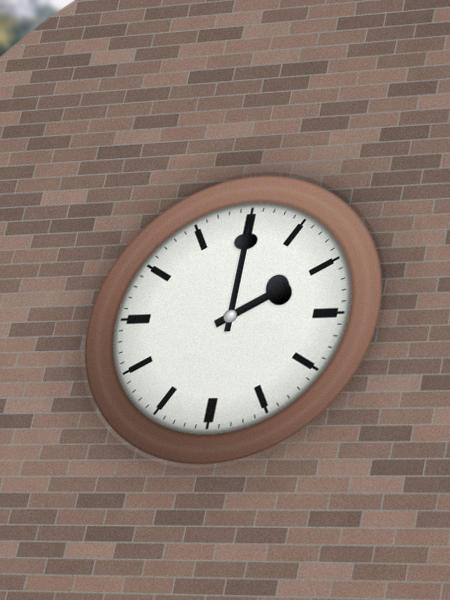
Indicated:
2,00
